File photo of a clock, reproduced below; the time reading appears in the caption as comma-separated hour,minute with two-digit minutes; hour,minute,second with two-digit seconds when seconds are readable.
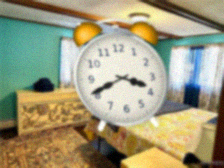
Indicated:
3,41
